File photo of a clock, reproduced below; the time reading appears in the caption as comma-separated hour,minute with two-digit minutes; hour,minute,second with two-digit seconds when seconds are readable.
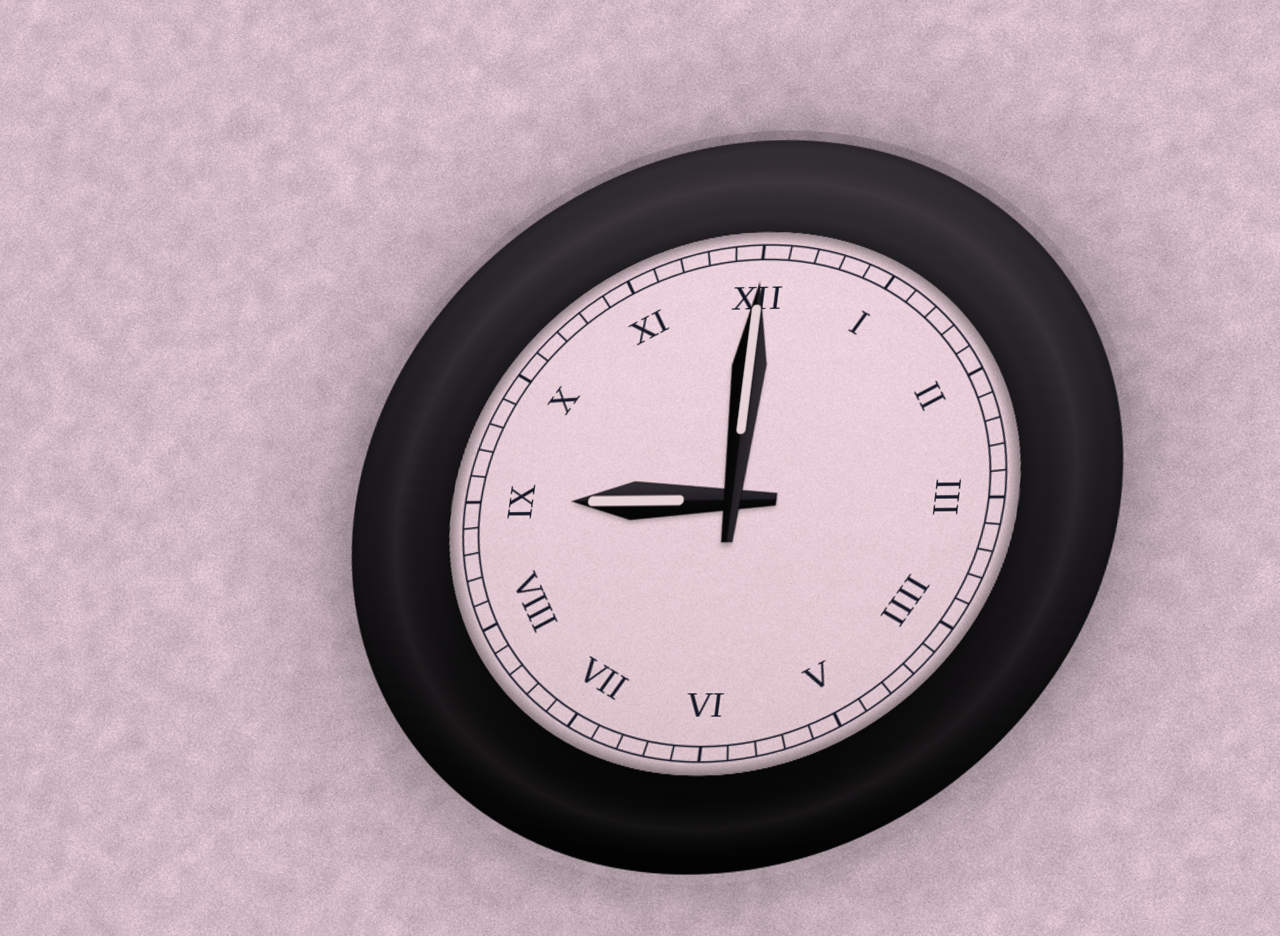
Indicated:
9,00
